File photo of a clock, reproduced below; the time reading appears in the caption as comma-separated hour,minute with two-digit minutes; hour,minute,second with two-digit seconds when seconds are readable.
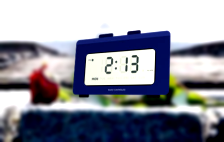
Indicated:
2,13
